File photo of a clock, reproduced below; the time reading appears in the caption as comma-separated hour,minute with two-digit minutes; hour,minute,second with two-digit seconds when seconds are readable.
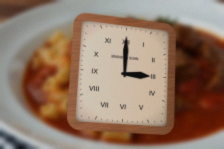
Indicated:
3,00
